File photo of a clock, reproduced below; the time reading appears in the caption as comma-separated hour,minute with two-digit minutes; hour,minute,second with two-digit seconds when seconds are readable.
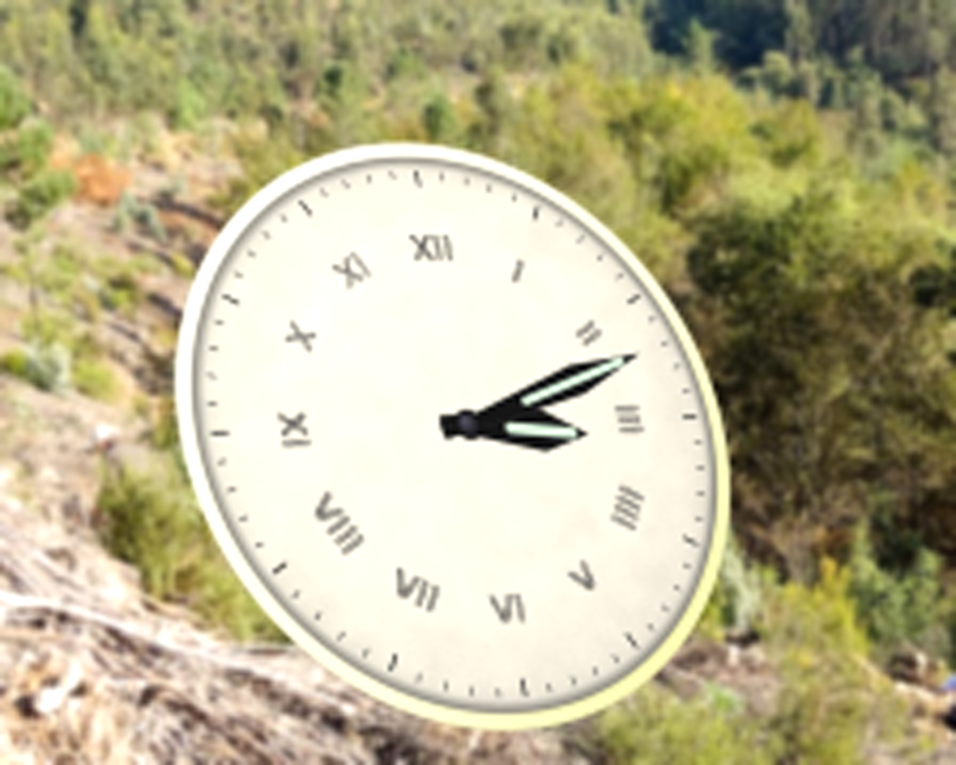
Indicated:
3,12
